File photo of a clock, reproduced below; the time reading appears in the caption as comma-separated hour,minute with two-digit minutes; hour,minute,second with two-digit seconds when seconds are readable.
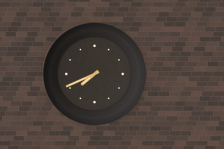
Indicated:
7,41
